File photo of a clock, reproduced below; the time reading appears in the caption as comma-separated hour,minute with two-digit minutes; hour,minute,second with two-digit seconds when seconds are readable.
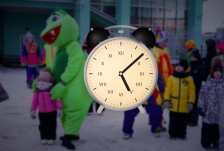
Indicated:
5,08
